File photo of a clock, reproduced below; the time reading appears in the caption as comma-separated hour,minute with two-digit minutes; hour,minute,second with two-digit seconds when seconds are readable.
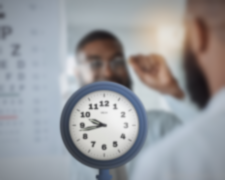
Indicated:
9,43
